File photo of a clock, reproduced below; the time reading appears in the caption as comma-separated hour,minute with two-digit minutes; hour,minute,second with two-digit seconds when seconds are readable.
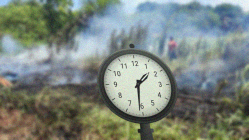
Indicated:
1,31
